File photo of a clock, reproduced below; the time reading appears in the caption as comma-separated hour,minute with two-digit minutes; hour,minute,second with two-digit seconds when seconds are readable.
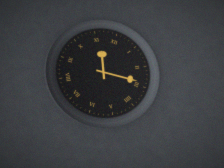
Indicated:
11,14
